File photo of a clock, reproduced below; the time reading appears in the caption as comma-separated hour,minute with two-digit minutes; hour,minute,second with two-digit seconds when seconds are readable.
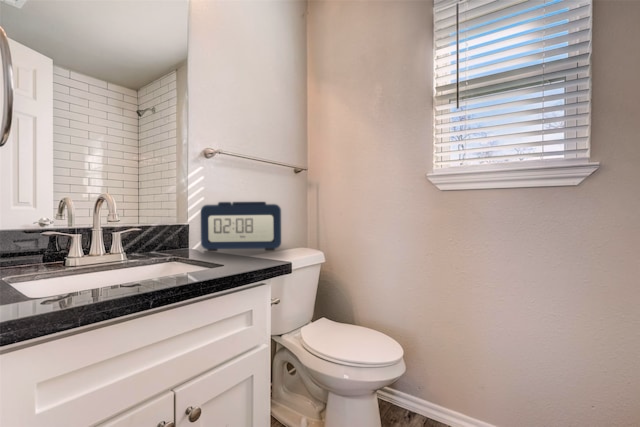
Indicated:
2,08
